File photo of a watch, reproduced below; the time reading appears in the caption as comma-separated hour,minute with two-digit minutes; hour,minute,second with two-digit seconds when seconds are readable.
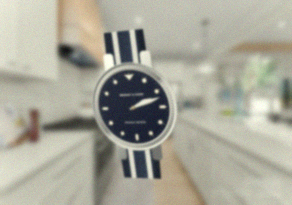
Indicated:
2,12
